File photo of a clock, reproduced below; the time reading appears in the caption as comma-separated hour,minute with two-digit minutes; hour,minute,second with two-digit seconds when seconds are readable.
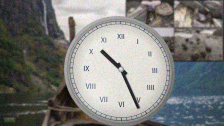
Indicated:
10,26
